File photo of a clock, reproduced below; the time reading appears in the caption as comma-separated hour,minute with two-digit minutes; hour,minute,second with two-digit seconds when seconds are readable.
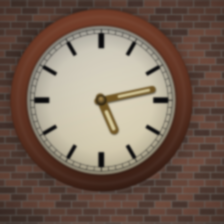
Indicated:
5,13
